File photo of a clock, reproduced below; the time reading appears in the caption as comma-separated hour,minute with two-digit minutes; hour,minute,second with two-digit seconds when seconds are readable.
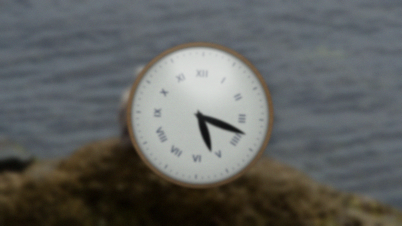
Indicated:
5,18
